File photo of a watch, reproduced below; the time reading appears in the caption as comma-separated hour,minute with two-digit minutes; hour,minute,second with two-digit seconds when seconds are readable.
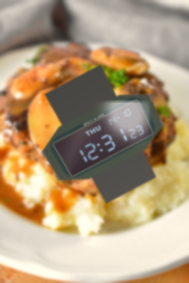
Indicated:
12,31,23
